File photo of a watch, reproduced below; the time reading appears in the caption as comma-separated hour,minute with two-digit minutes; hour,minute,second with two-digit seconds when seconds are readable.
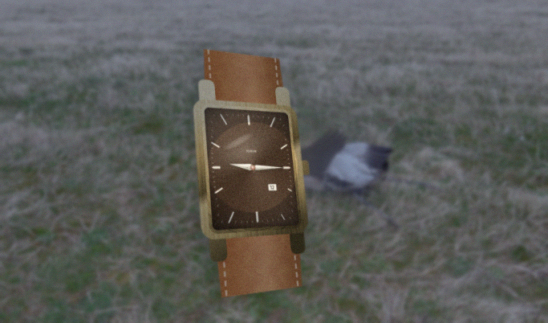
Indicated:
9,15
